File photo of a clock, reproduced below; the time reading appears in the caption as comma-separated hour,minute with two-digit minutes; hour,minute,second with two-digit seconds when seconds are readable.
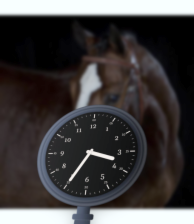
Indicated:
3,35
